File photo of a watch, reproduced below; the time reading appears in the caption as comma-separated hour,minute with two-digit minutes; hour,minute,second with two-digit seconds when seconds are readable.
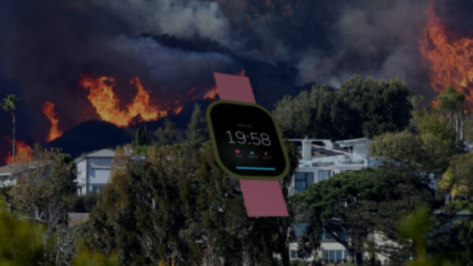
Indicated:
19,58
